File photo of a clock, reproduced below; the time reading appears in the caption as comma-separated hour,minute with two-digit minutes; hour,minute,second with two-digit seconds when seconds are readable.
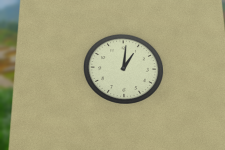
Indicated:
1,01
